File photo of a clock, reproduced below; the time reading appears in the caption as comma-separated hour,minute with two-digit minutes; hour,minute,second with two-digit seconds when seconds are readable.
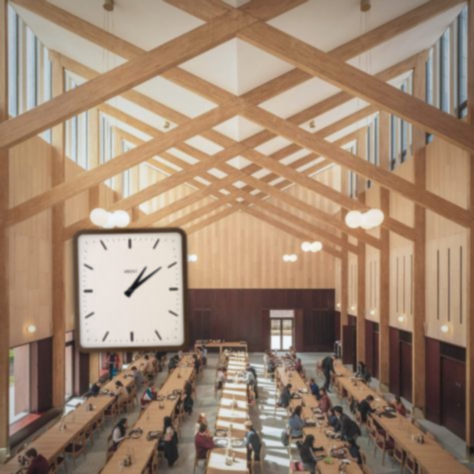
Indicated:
1,09
